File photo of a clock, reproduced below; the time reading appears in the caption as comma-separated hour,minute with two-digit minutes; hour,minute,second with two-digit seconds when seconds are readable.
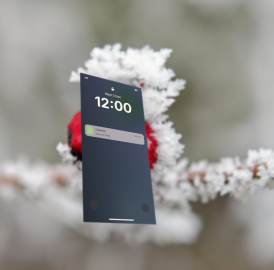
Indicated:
12,00
